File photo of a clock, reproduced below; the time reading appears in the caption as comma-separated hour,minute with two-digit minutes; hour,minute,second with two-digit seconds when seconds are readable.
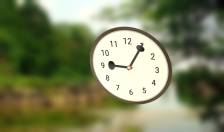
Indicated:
9,05
